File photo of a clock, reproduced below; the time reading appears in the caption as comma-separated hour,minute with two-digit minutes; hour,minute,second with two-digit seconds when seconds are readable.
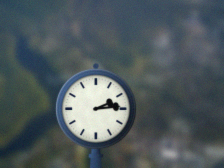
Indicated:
2,14
